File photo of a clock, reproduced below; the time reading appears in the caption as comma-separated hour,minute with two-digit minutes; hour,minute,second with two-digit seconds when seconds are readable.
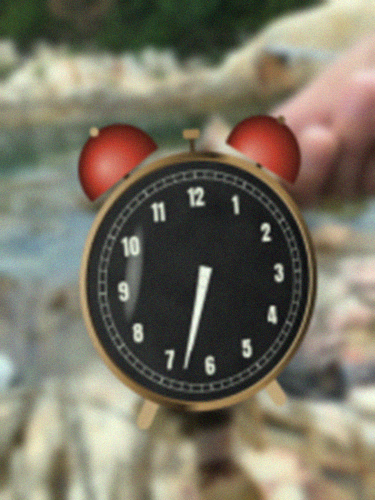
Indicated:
6,33
